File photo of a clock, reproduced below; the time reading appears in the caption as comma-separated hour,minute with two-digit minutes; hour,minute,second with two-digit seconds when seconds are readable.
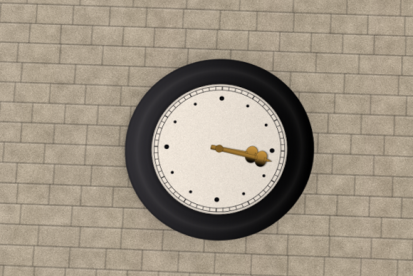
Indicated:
3,17
